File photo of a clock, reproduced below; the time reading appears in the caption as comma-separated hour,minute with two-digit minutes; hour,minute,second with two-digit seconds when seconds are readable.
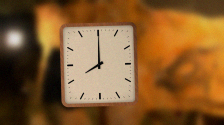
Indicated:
8,00
